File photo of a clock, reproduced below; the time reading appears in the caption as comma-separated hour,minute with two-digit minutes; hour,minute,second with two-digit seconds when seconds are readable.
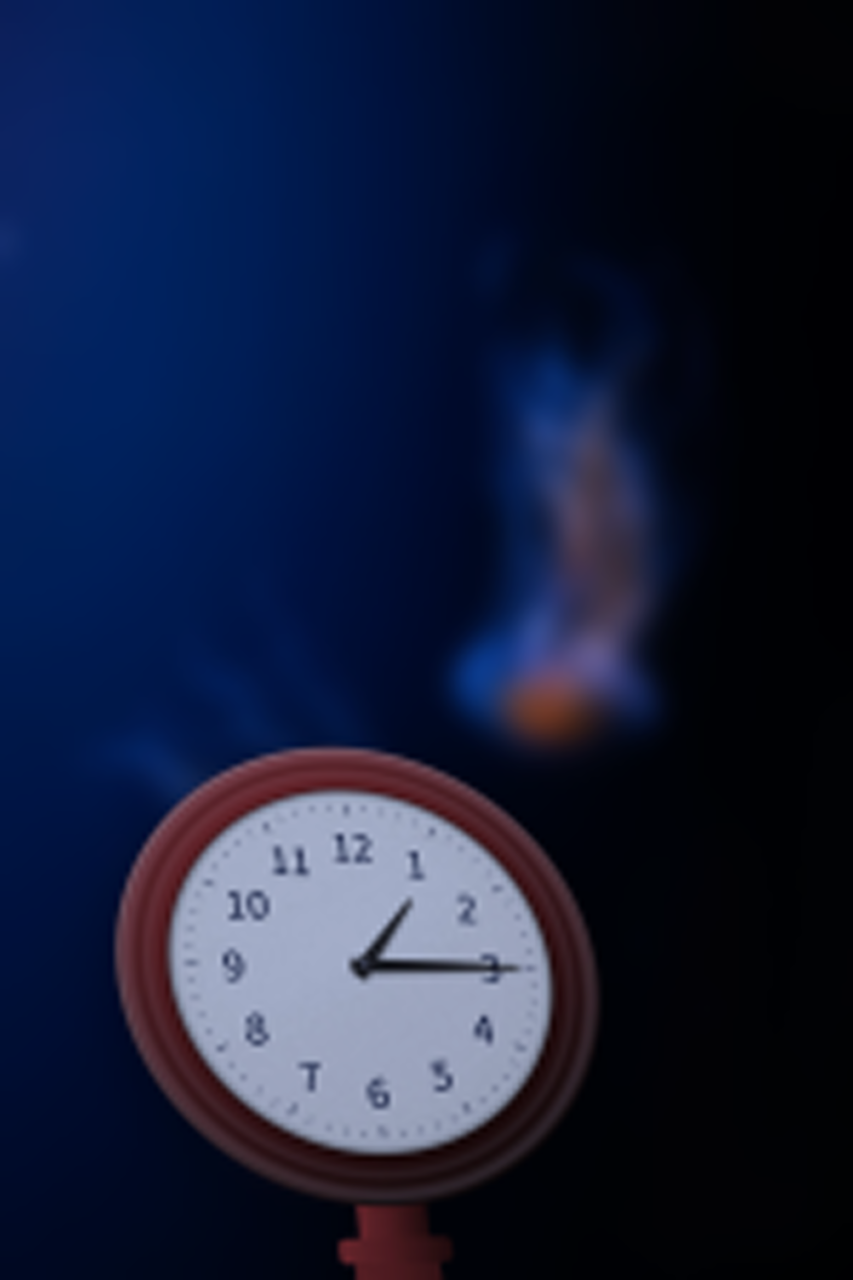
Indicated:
1,15
